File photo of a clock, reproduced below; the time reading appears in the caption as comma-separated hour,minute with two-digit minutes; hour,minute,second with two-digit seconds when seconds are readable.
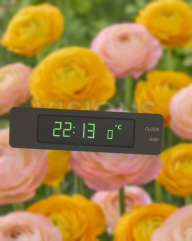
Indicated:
22,13
